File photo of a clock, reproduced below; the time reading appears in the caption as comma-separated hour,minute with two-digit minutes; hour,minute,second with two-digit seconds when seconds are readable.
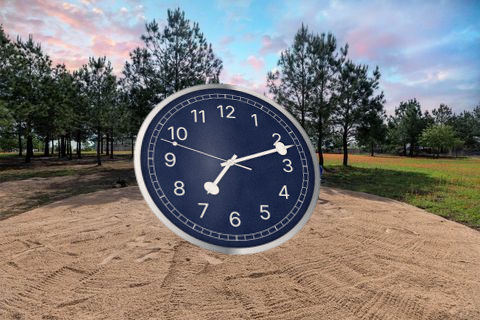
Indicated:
7,11,48
